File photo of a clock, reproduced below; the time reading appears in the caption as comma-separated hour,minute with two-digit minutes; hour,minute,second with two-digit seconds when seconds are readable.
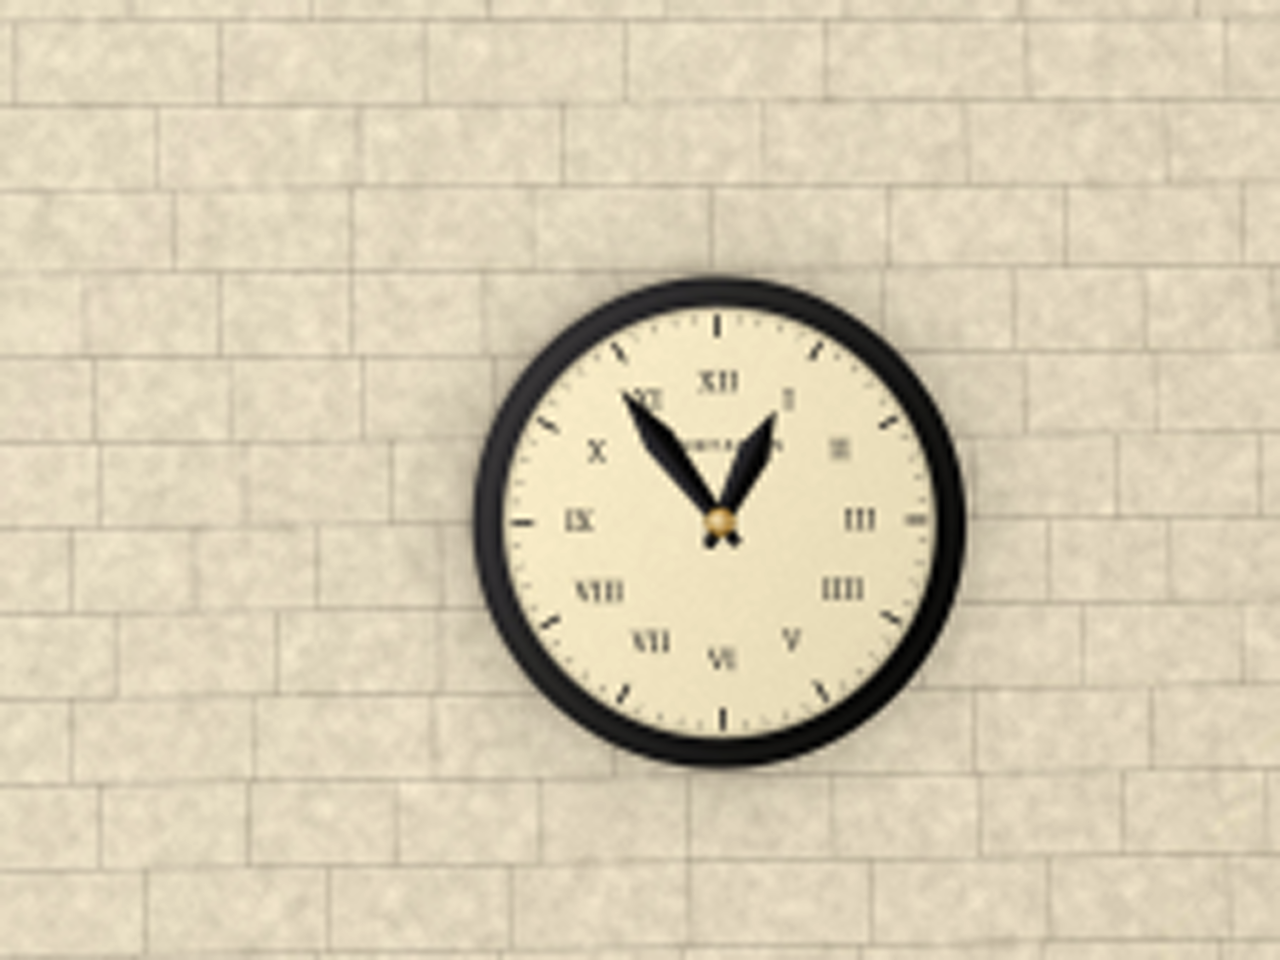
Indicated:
12,54
